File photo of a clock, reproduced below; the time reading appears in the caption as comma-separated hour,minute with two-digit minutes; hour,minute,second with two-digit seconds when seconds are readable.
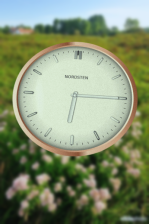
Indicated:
6,15
